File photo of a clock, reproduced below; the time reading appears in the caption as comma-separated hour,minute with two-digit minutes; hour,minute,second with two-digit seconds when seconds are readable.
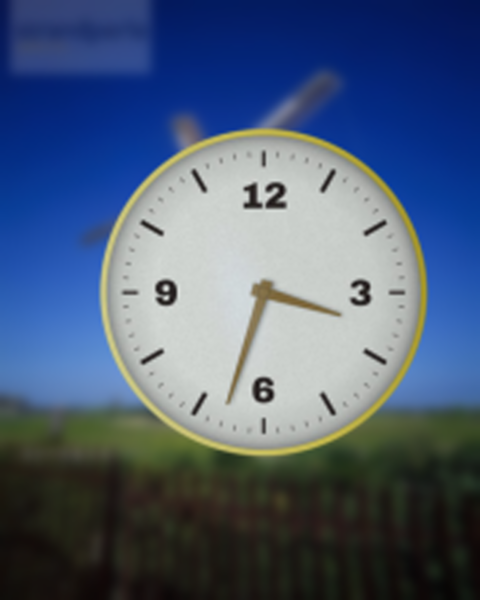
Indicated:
3,33
